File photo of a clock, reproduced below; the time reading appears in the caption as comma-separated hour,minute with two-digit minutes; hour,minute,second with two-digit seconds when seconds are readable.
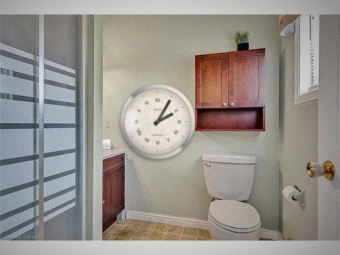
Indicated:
2,05
